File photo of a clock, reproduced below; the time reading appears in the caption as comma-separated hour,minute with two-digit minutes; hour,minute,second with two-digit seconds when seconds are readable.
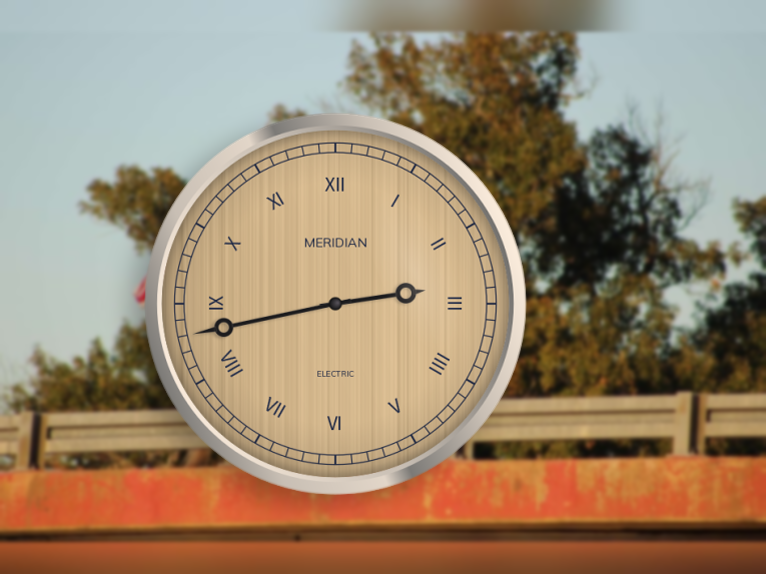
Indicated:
2,43
